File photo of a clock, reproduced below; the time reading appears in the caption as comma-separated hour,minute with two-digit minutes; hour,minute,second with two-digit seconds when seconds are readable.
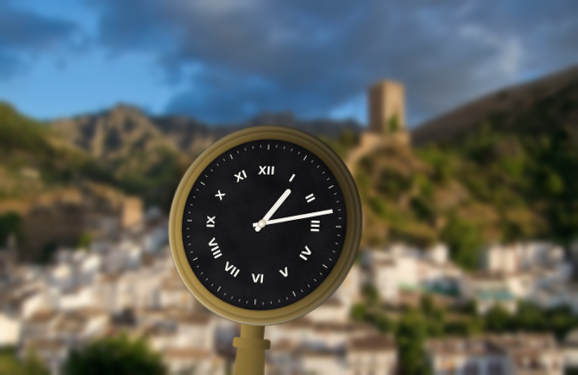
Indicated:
1,13
